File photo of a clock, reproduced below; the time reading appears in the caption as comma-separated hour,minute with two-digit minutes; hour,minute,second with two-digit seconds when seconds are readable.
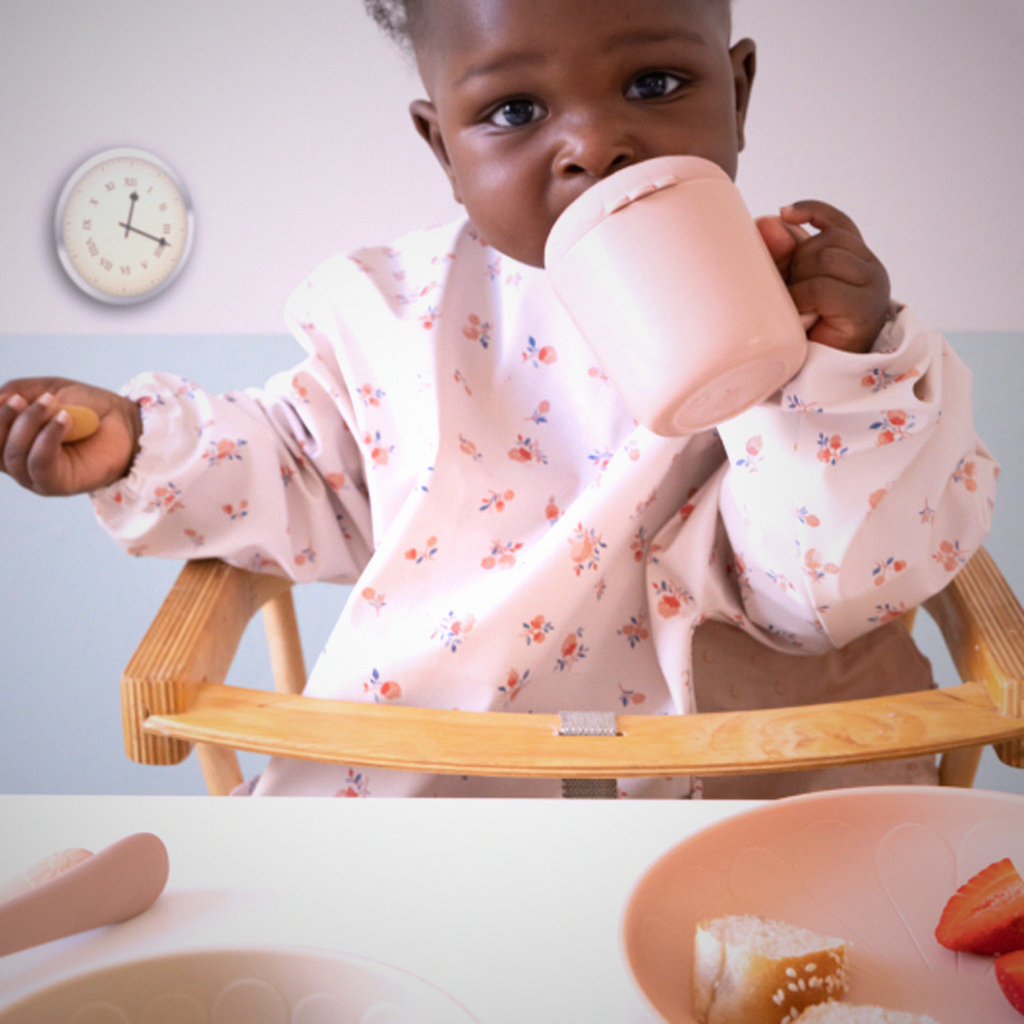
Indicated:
12,18
